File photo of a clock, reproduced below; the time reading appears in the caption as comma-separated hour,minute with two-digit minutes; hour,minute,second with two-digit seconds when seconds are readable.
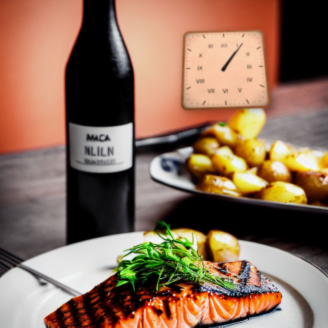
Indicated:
1,06
